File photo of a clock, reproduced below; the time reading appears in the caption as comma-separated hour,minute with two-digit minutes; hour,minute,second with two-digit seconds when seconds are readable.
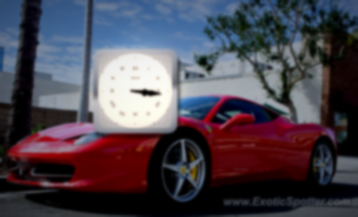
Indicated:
3,16
